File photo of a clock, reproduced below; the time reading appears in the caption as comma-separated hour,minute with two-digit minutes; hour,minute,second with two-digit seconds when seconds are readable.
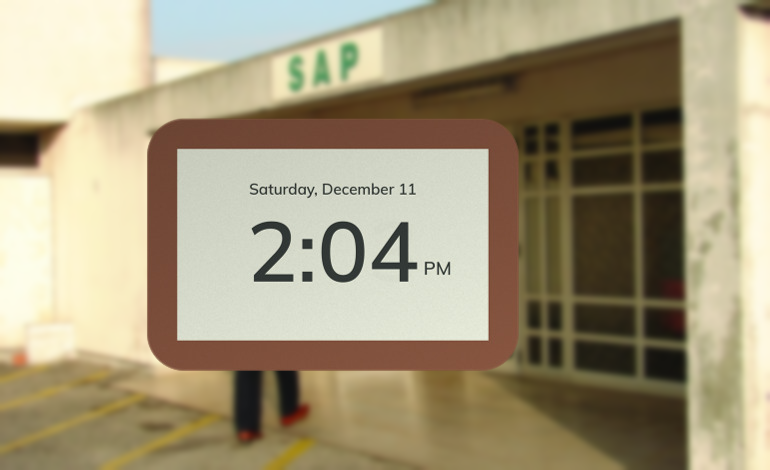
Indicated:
2,04
